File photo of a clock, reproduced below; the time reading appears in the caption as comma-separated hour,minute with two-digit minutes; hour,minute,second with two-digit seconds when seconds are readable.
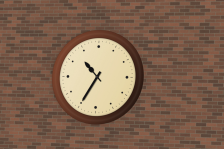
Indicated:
10,35
